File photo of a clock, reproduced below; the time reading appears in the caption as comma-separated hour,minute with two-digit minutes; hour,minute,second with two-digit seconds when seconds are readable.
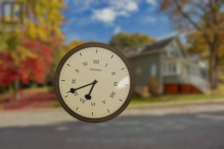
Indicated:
6,41
